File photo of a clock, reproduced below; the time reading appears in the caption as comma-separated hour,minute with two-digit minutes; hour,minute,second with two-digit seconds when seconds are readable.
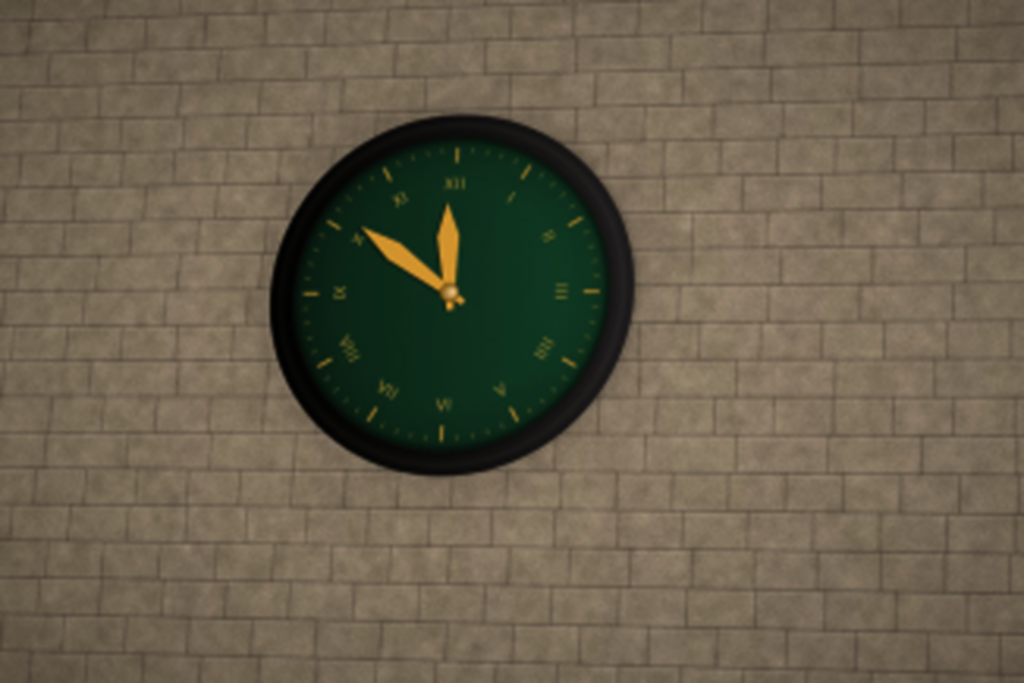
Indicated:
11,51
